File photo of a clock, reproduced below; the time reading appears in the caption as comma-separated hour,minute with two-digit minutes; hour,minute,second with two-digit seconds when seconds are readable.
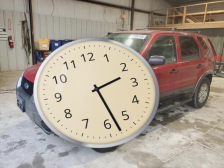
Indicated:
2,28
